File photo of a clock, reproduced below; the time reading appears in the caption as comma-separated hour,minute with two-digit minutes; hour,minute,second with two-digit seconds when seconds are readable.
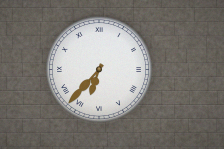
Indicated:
6,37
